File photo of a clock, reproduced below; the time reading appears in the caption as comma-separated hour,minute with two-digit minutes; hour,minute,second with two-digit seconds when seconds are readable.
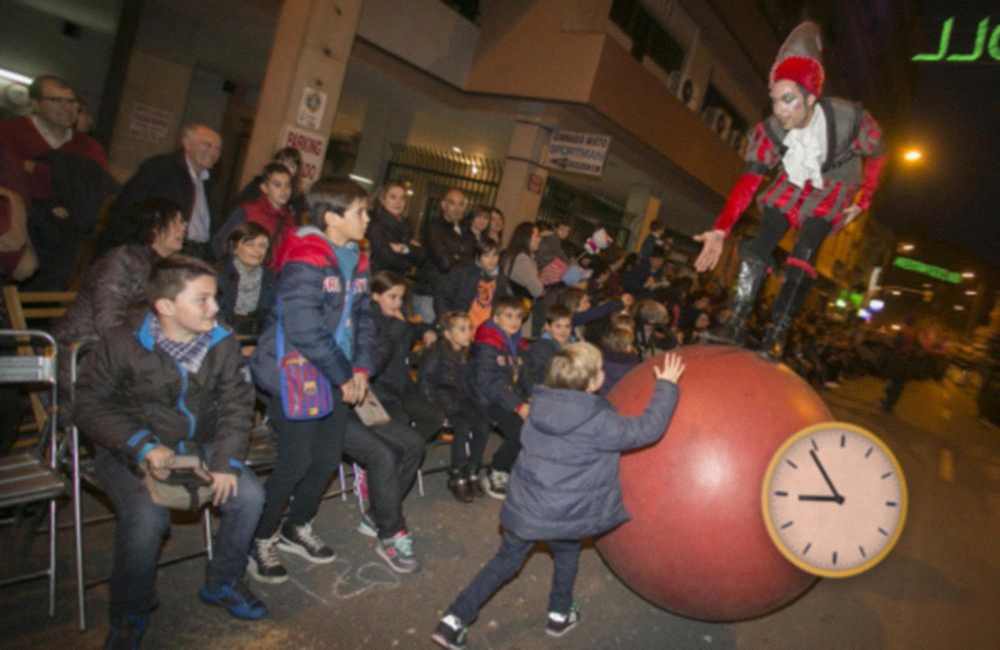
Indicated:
8,54
